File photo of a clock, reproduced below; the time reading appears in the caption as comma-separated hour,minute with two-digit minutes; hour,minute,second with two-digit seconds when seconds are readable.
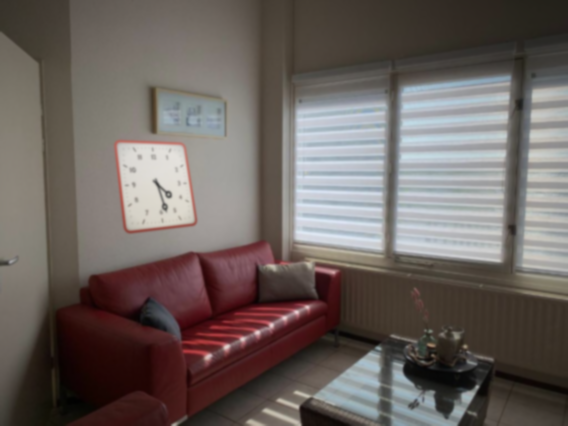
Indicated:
4,28
